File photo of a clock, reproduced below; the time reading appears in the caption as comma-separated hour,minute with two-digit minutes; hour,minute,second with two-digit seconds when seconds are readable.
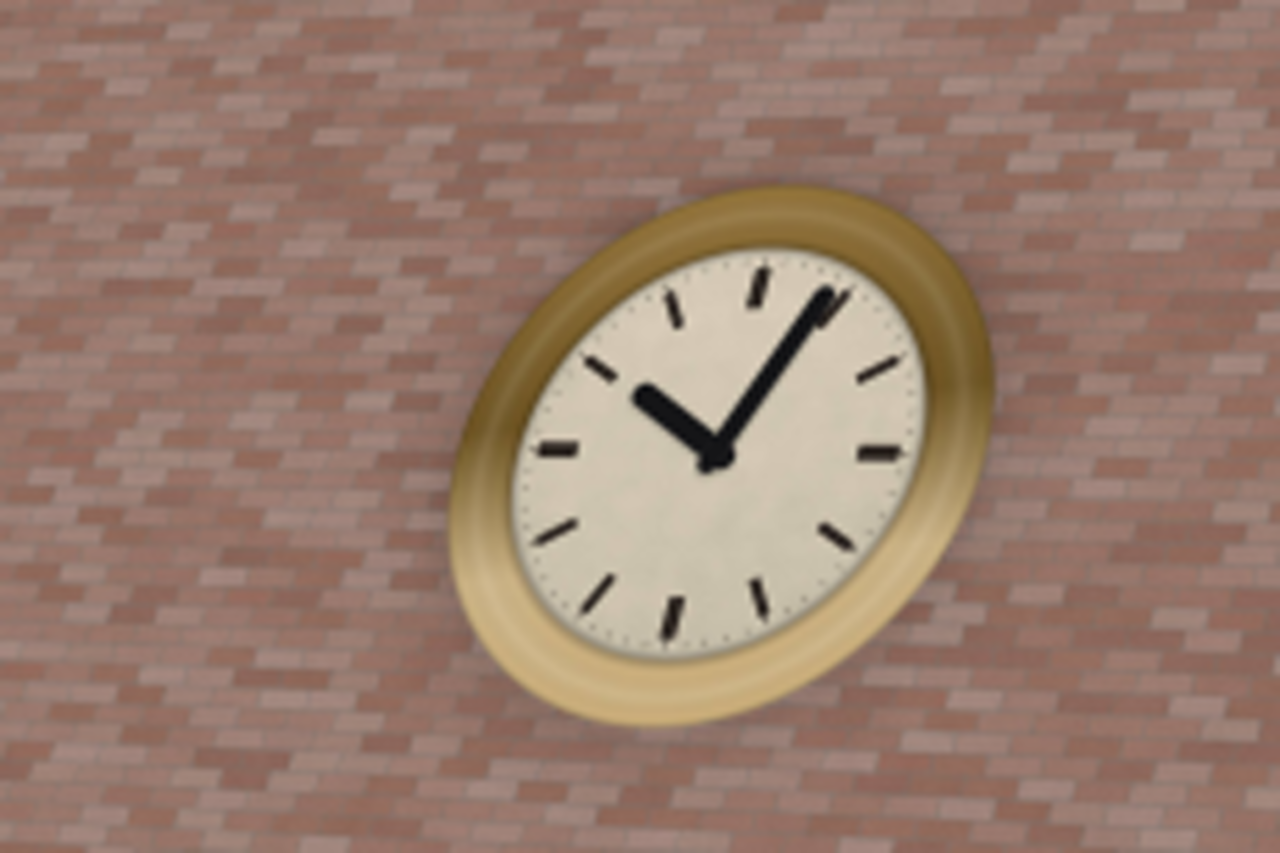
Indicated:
10,04
